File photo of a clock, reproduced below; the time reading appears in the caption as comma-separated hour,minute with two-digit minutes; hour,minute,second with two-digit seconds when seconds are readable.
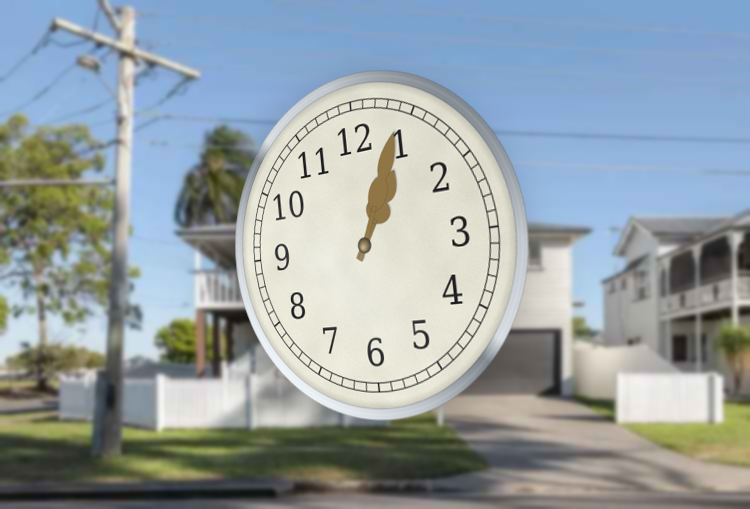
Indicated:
1,04
